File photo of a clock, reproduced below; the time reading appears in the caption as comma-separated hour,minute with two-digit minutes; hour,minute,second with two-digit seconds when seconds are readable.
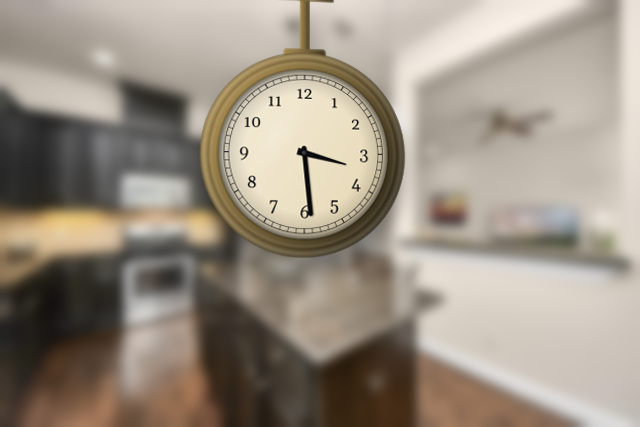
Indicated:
3,29
